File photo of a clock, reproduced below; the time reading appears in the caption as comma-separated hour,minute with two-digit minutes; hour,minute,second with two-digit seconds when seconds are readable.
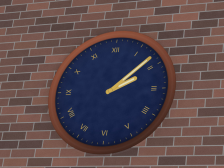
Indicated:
2,08
